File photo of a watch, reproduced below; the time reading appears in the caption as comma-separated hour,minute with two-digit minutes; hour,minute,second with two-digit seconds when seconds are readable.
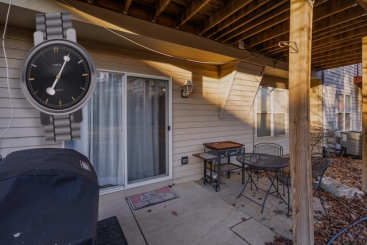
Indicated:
7,05
